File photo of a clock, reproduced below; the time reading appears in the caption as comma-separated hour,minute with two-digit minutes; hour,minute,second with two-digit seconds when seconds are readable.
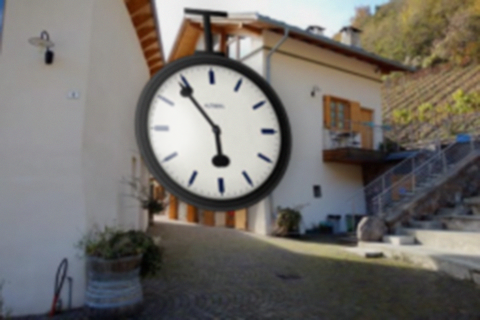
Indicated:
5,54
